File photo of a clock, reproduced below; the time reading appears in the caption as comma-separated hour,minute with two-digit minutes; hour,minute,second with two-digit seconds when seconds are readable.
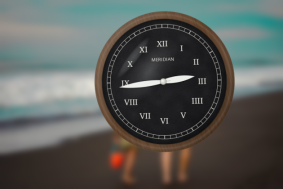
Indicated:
2,44
